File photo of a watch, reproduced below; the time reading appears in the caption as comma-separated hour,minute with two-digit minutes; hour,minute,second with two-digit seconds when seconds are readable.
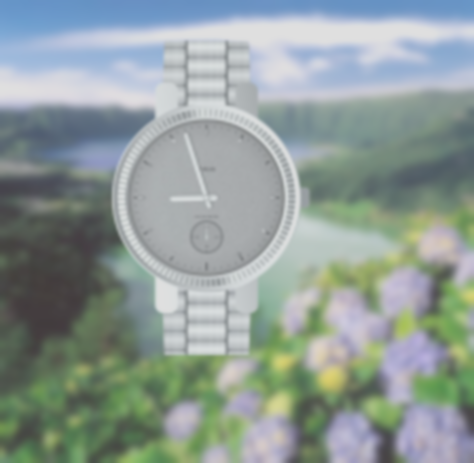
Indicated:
8,57
